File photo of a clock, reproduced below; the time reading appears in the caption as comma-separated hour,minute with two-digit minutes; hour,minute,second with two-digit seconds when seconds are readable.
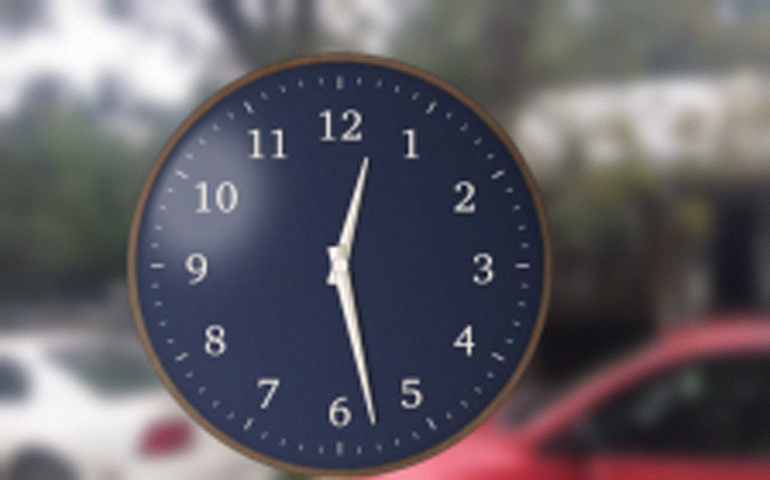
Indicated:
12,28
